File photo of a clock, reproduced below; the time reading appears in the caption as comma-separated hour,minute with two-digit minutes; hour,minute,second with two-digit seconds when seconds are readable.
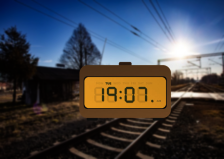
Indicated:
19,07
